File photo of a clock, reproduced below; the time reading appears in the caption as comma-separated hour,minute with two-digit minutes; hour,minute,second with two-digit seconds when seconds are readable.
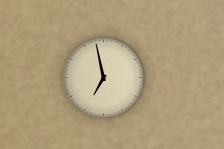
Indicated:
6,58
